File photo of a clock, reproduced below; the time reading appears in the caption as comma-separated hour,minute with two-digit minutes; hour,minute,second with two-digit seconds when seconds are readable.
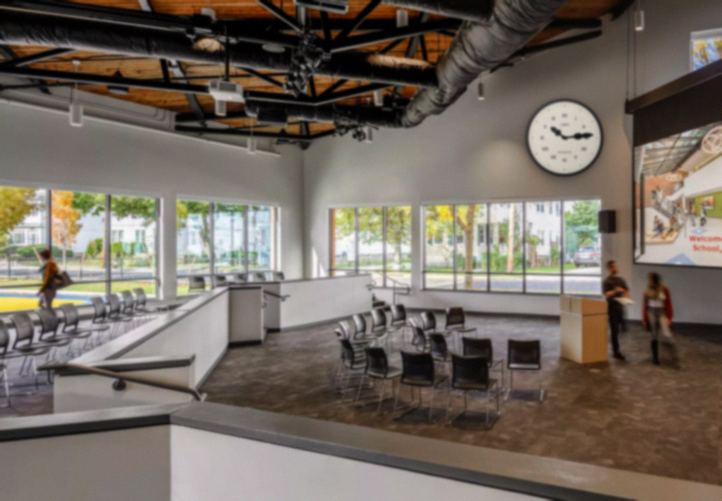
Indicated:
10,14
